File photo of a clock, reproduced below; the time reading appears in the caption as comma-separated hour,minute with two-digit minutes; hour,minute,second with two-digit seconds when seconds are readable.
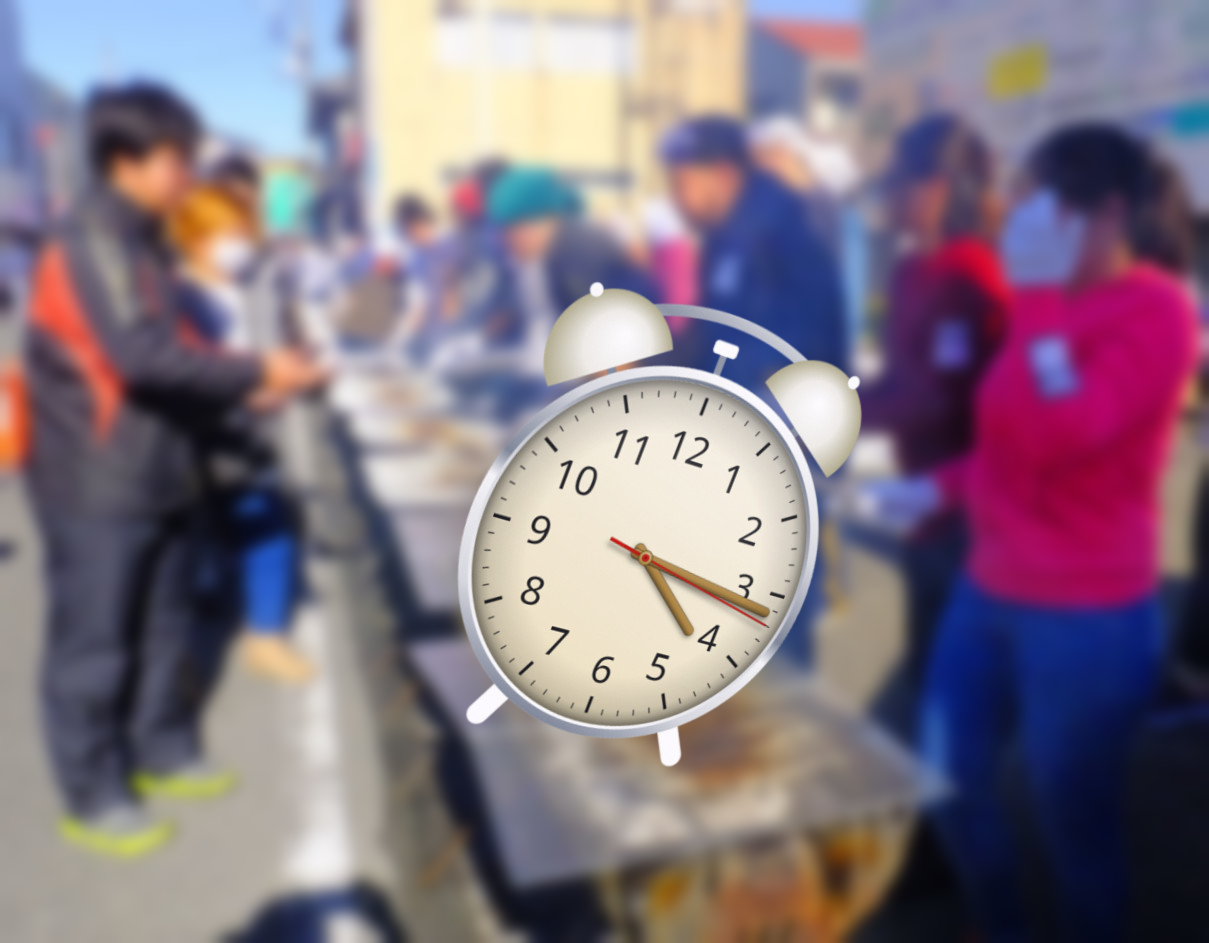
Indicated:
4,16,17
